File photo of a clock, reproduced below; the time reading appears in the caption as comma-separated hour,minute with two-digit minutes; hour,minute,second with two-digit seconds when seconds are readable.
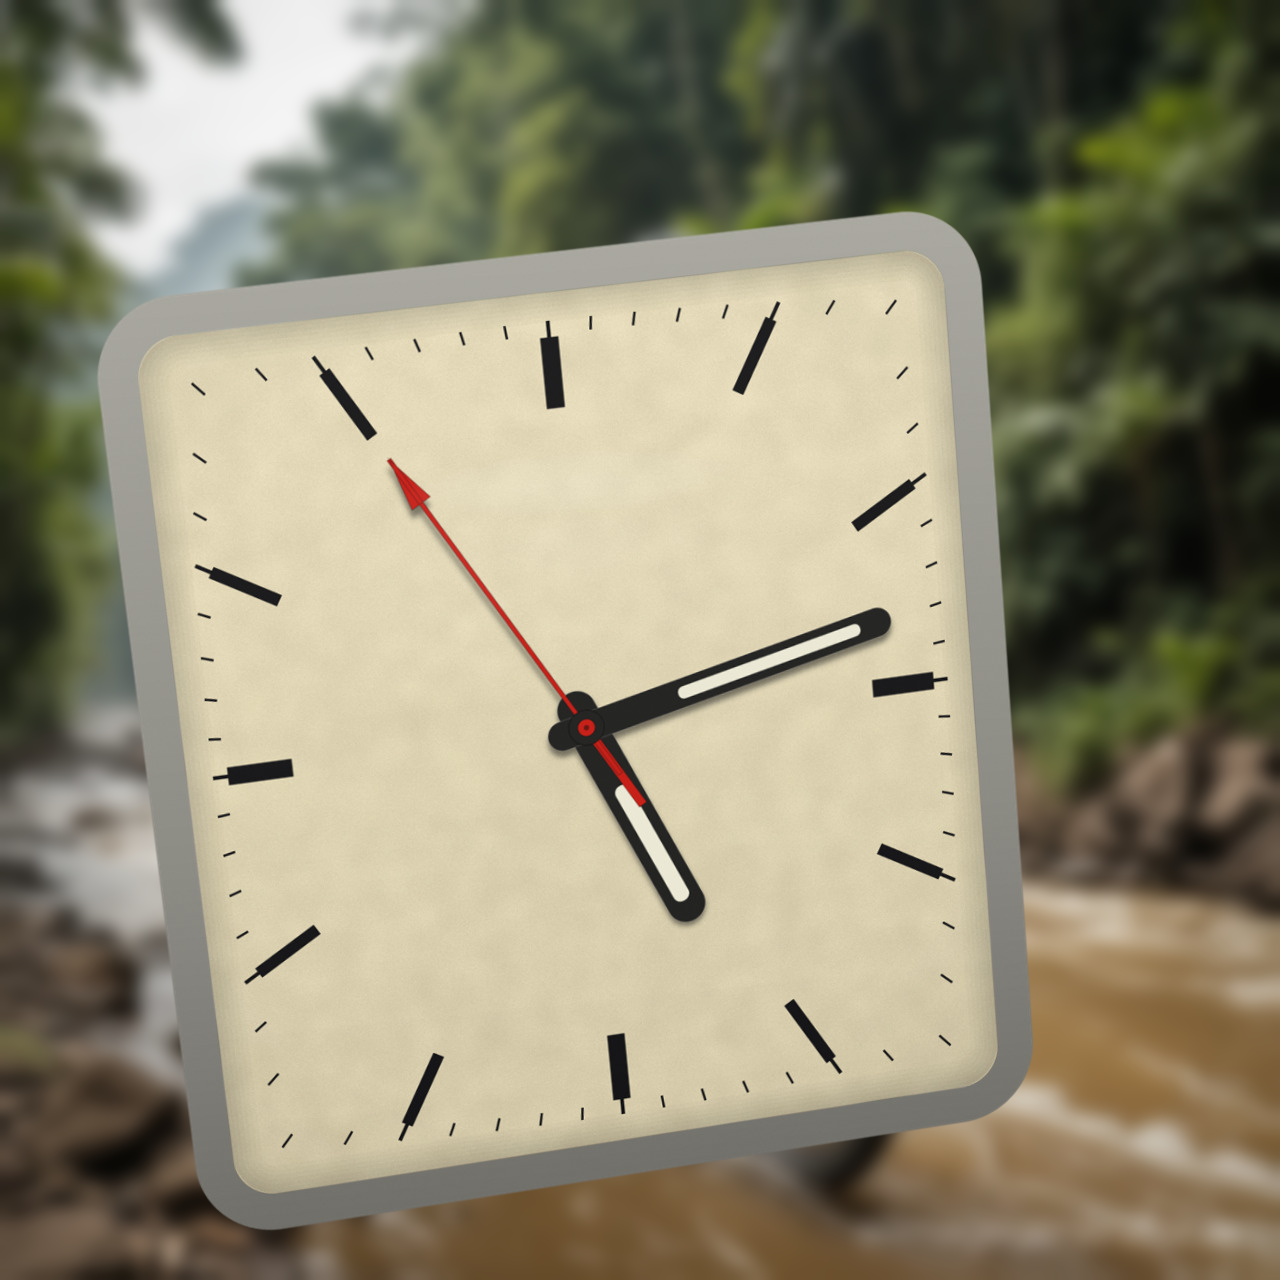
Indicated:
5,12,55
